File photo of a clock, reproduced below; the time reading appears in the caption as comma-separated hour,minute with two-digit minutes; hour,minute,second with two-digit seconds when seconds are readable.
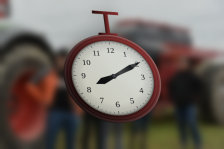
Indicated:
8,10
